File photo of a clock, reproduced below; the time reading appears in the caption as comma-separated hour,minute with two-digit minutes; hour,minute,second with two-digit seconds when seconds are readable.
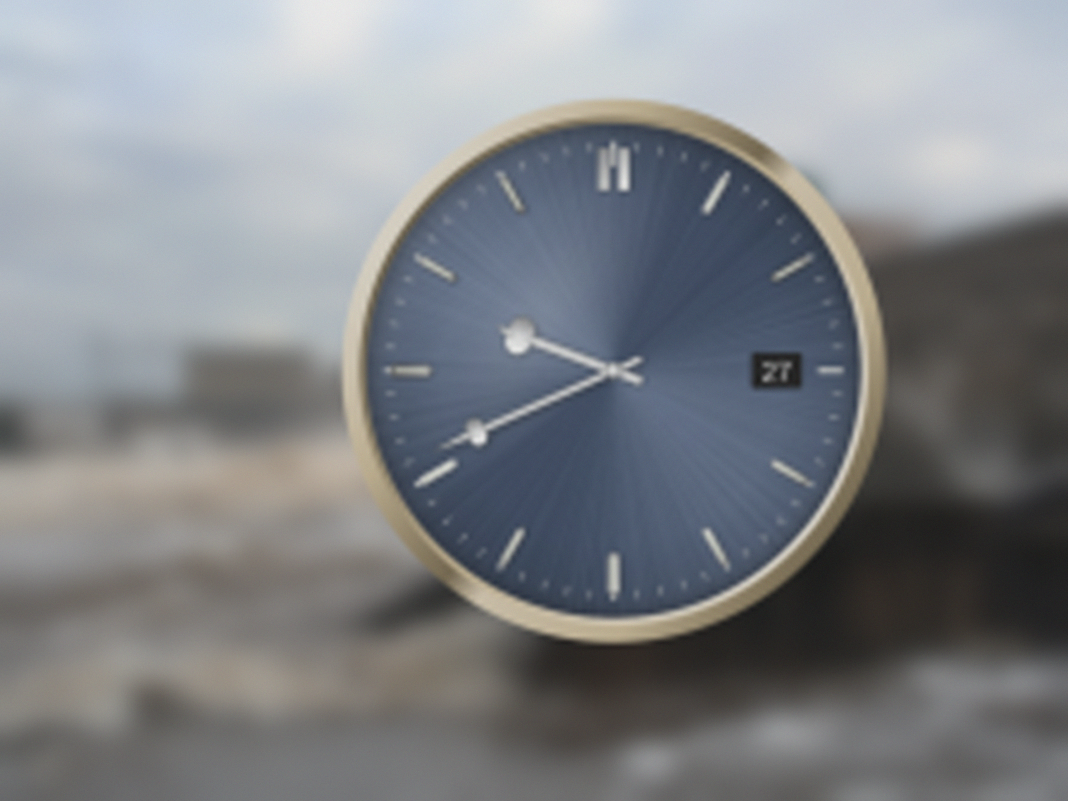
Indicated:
9,41
